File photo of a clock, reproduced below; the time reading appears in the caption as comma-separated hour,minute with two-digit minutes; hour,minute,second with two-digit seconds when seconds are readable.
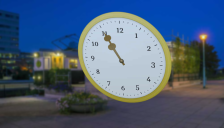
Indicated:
10,55
